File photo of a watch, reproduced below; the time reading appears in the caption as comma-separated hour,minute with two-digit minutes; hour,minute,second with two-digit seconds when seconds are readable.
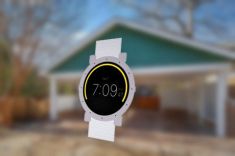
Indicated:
7,09
